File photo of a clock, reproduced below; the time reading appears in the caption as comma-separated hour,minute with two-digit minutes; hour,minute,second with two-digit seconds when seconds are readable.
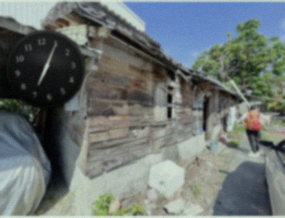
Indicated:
7,05
